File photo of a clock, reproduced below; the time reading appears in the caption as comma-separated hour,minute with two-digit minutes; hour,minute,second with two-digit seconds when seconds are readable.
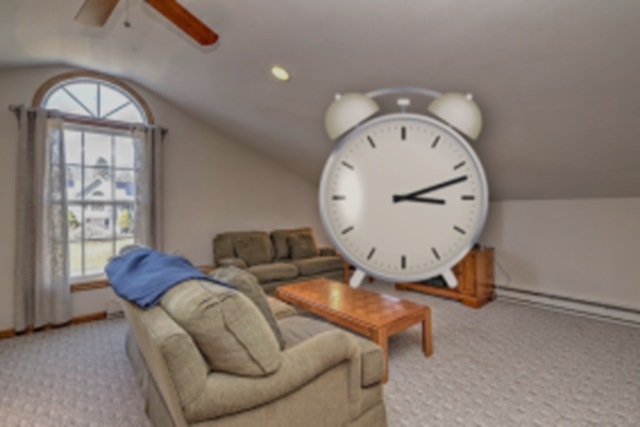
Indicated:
3,12
